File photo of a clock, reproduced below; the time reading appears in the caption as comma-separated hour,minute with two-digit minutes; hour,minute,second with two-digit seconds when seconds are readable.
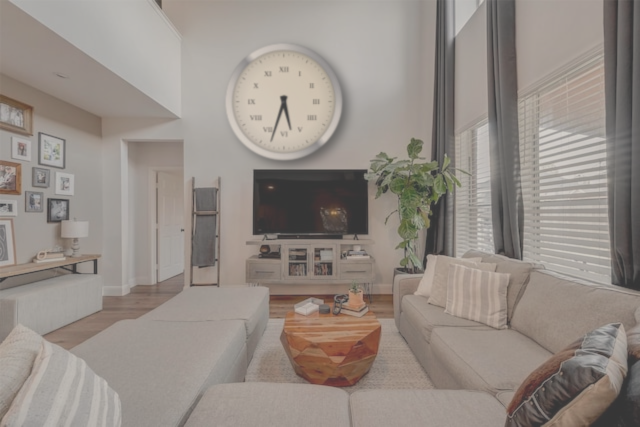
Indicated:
5,33
